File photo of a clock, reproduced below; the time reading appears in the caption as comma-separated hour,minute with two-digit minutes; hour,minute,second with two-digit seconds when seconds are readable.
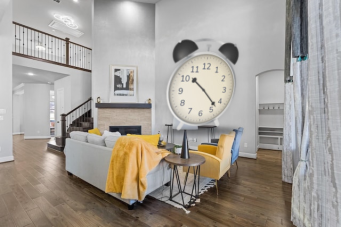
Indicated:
10,23
